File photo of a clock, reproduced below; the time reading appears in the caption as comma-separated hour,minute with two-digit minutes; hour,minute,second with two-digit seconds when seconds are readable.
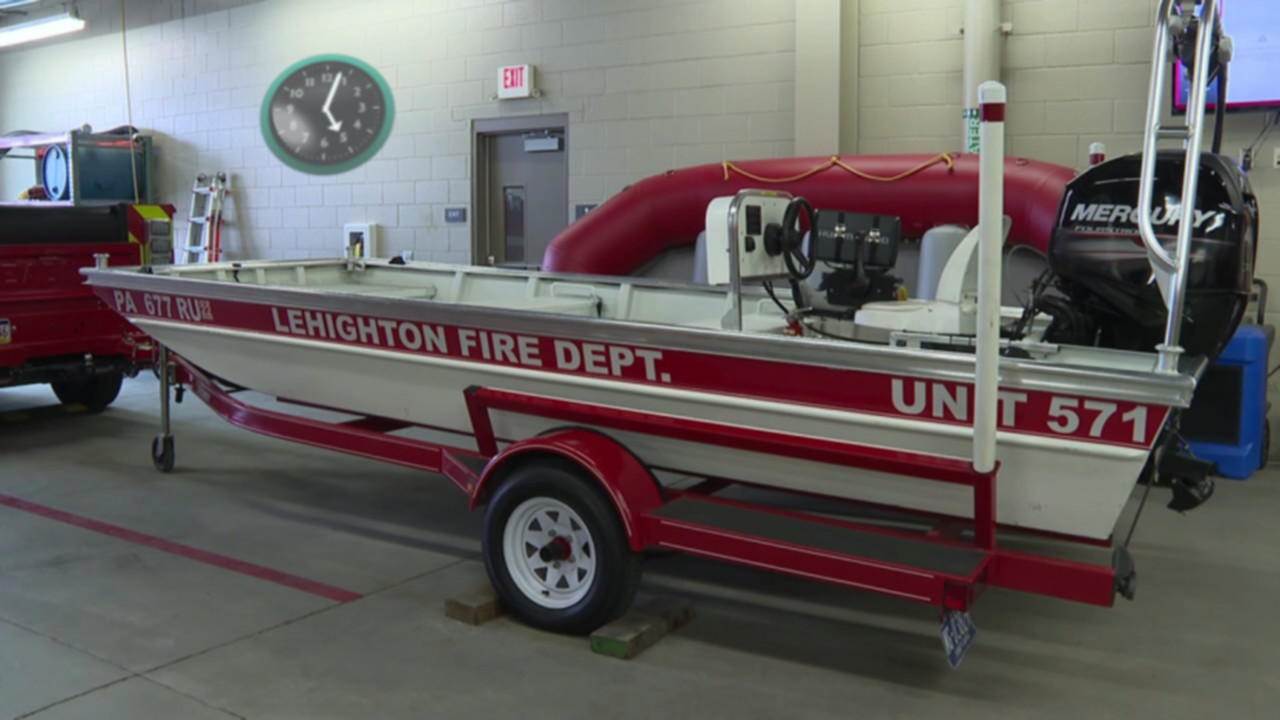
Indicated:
5,03
